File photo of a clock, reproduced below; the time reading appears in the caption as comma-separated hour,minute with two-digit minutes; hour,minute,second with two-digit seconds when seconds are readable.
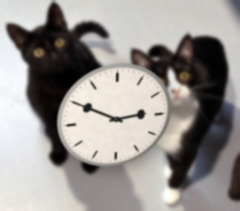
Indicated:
2,50
